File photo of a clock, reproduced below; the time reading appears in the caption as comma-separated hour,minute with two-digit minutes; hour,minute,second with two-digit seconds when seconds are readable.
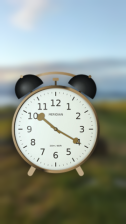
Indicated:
10,20
